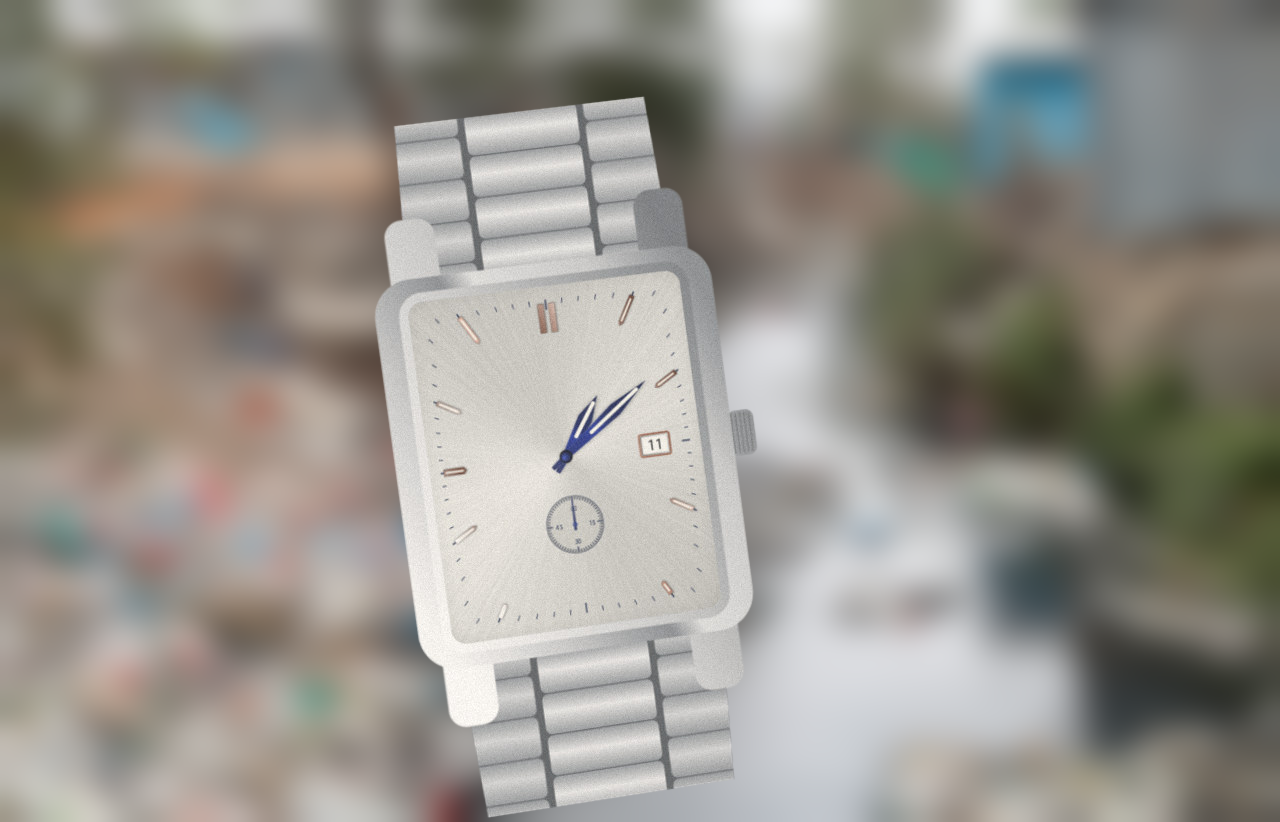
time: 1:09
